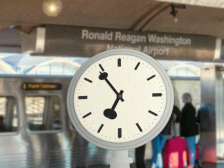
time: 6:54
